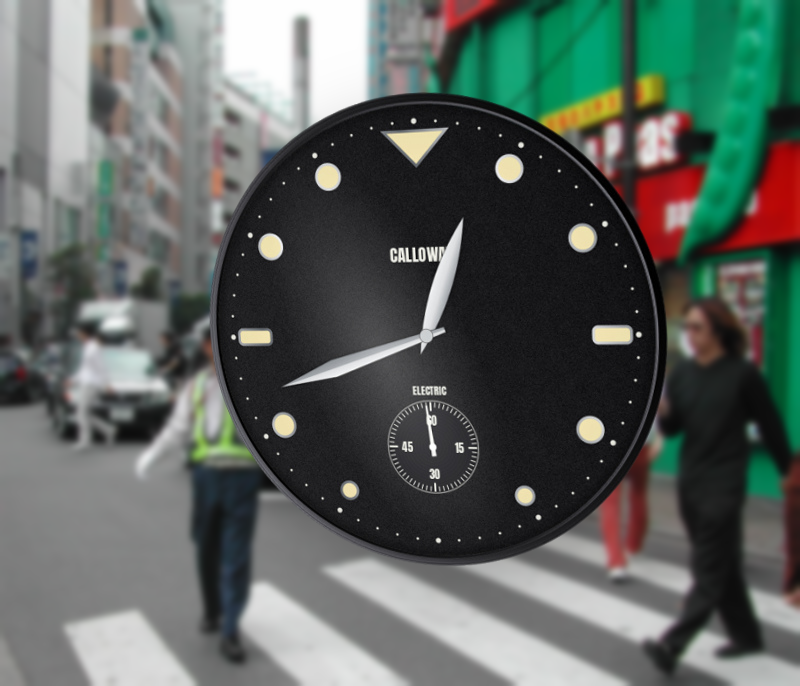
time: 12:41:59
